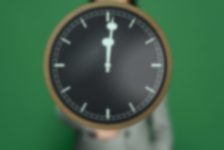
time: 12:01
